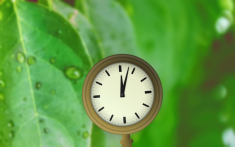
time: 12:03
